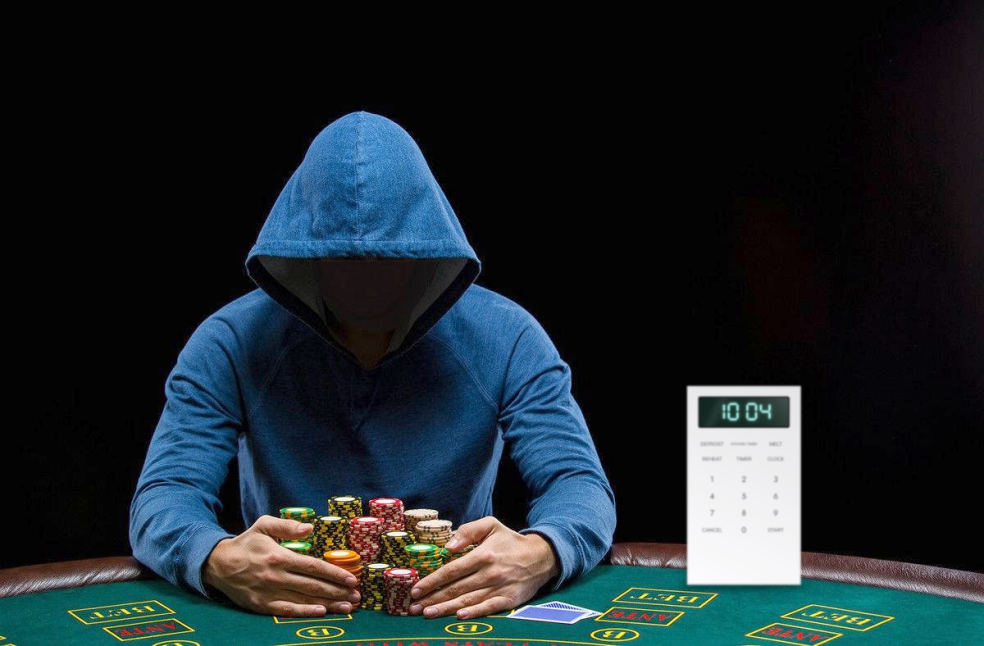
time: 10:04
